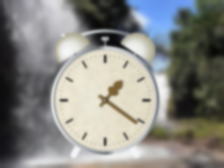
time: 1:21
